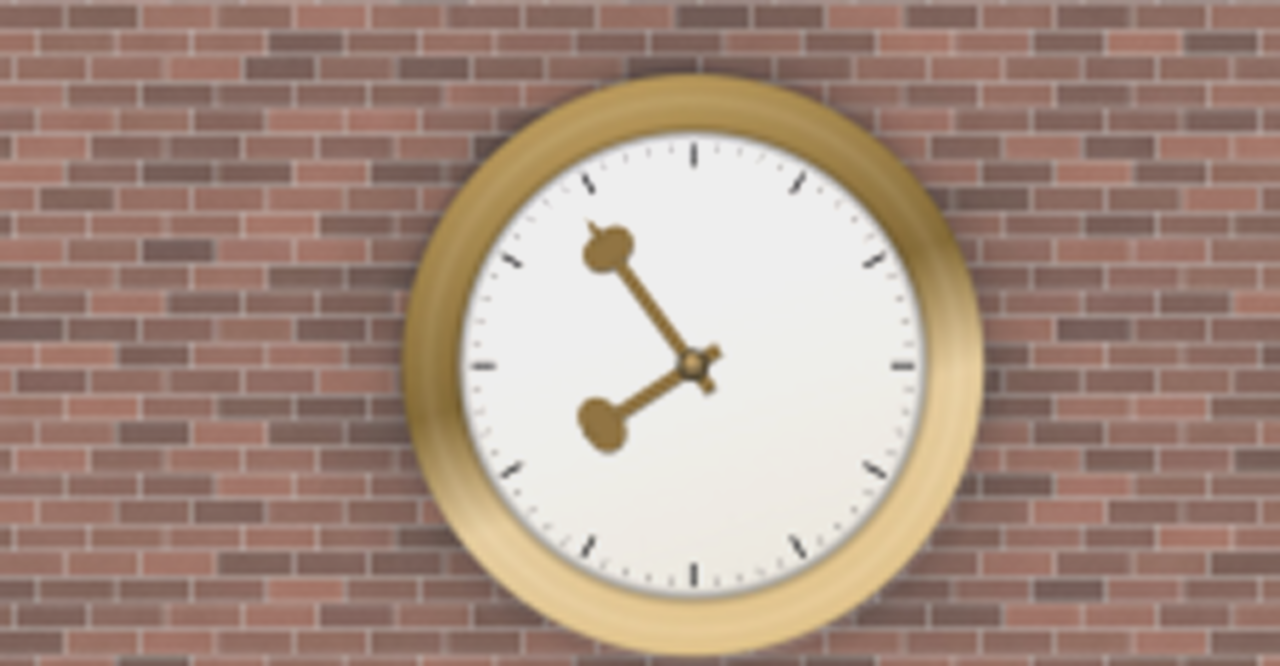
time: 7:54
